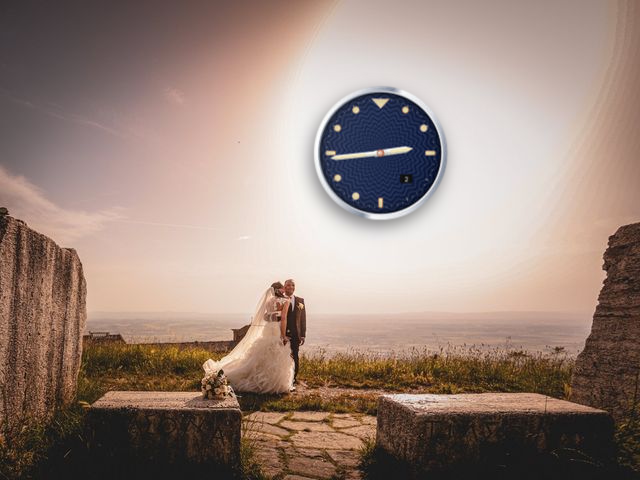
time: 2:44
